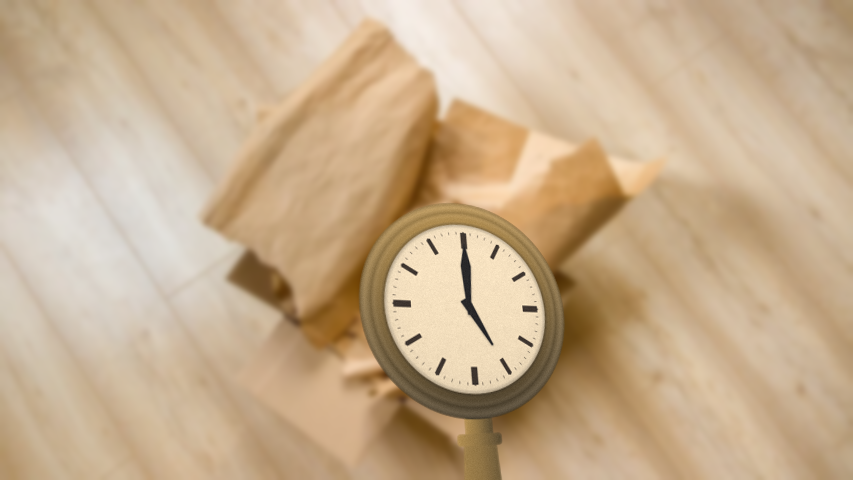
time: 5:00
